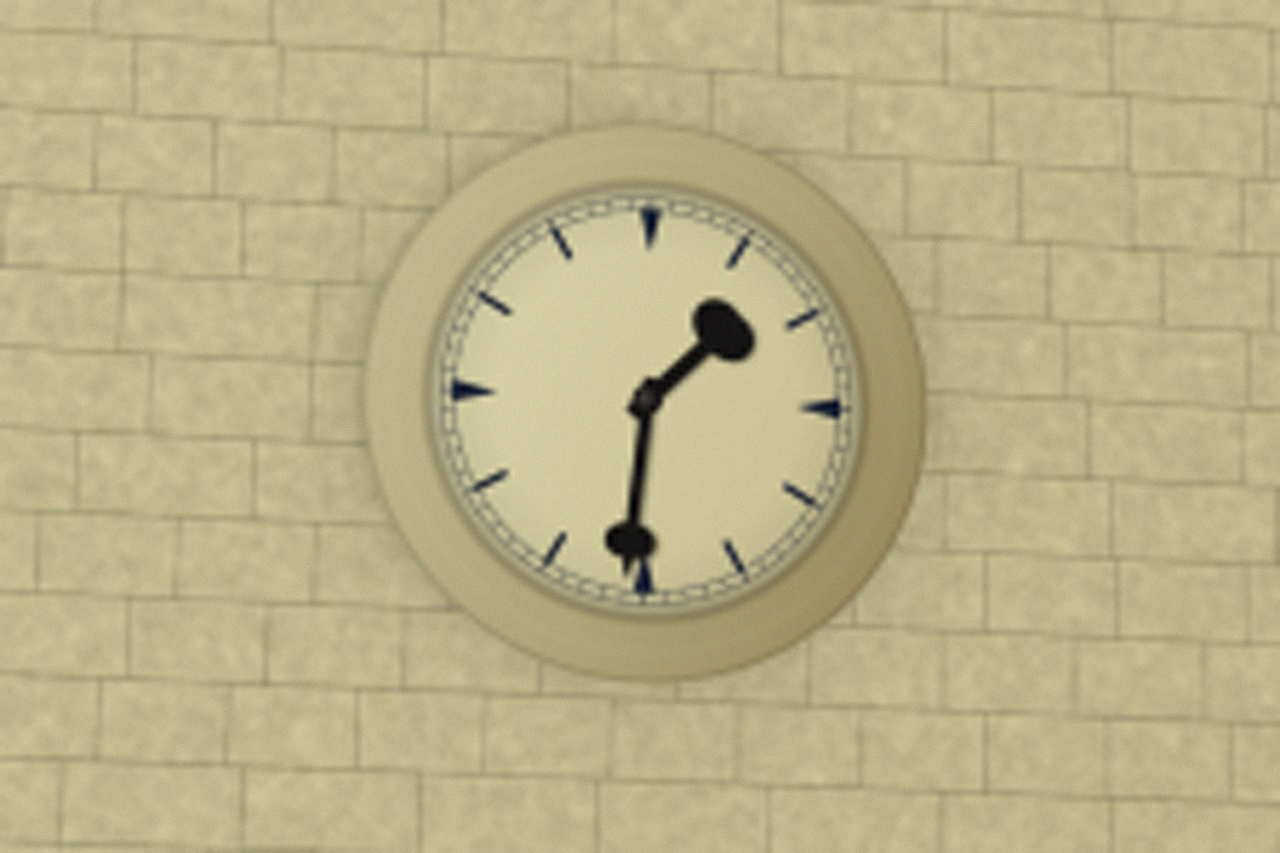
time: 1:31
